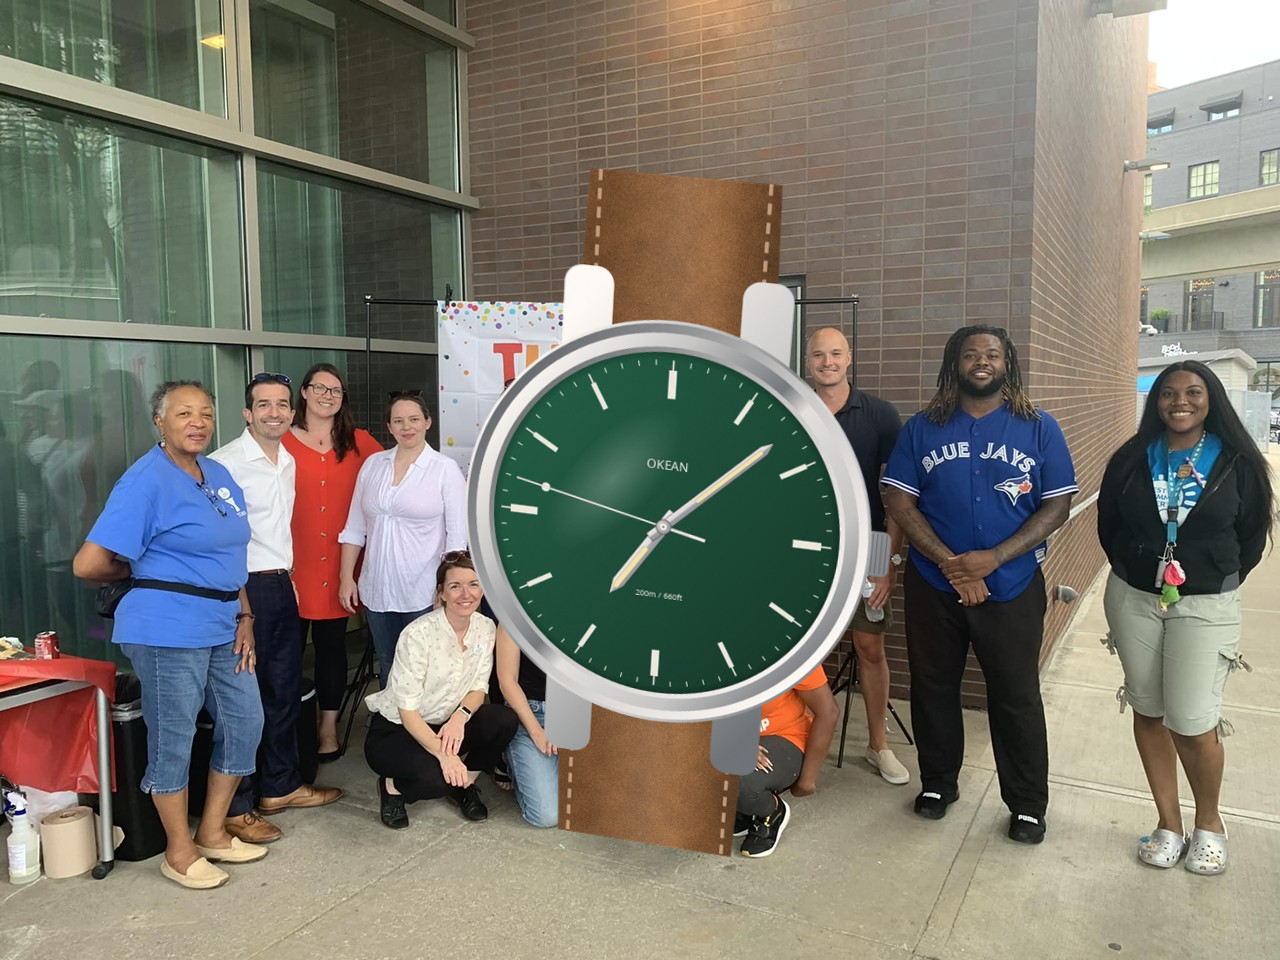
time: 7:07:47
